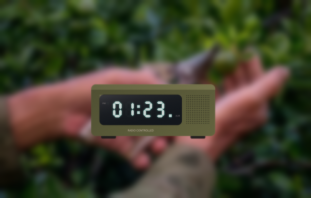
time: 1:23
